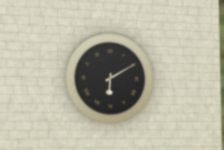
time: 6:10
